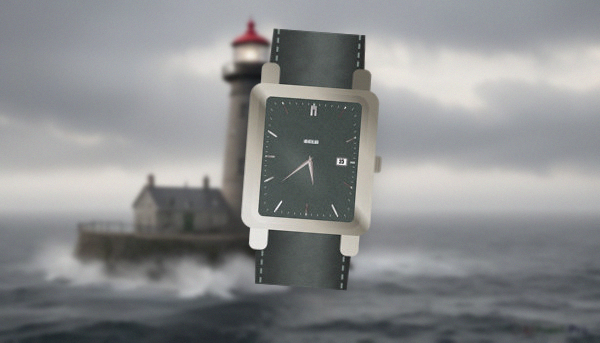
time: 5:38
